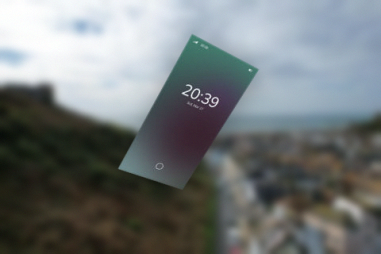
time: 20:39
